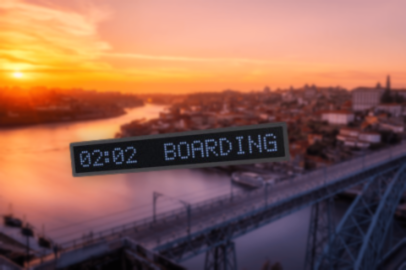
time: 2:02
